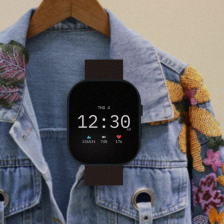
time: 12:30
